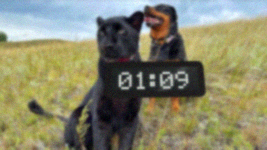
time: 1:09
